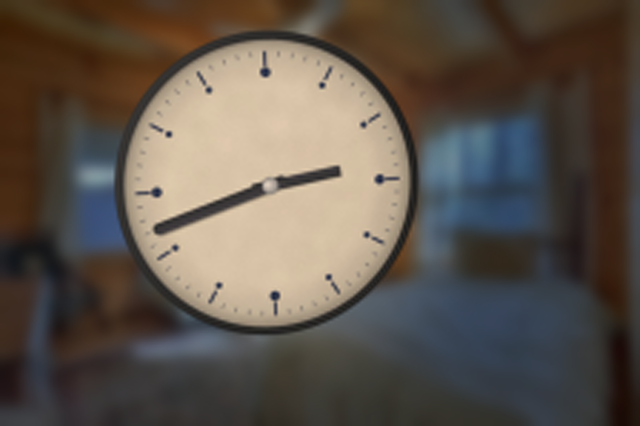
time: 2:42
